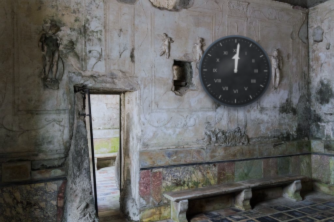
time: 12:01
